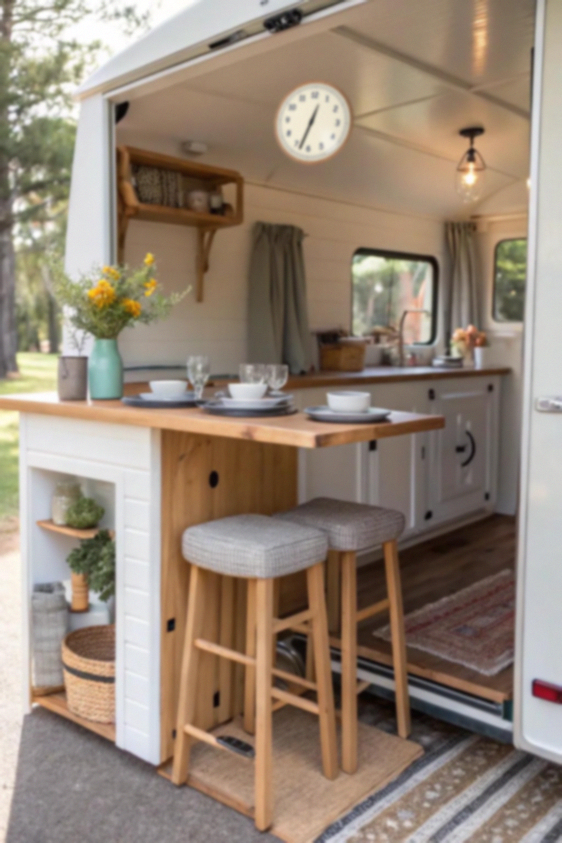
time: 12:33
